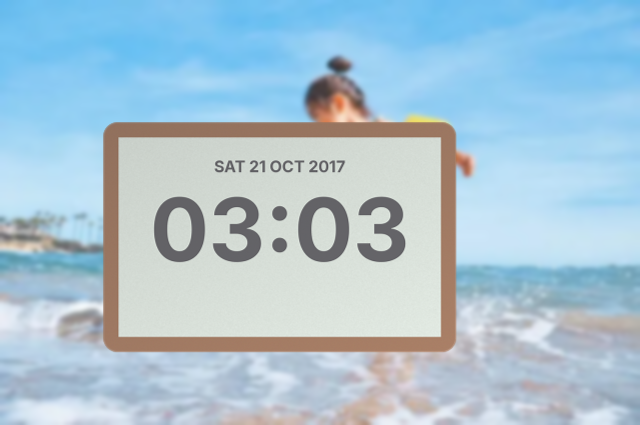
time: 3:03
